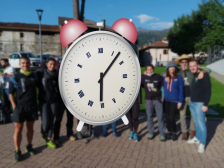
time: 6:07
